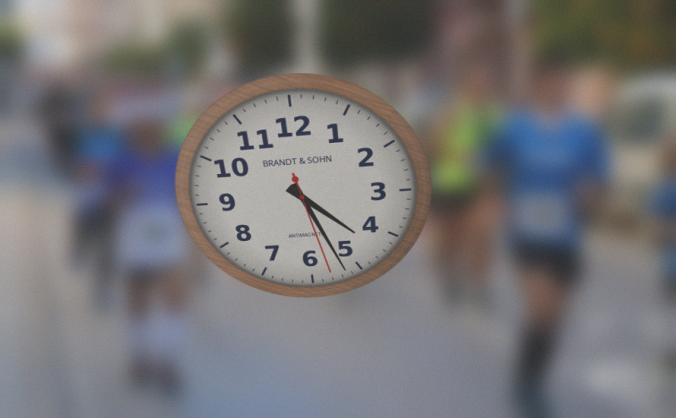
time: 4:26:28
